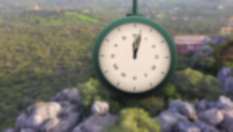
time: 12:02
